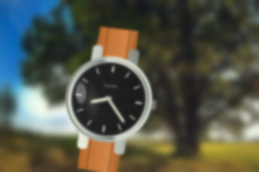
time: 8:23
